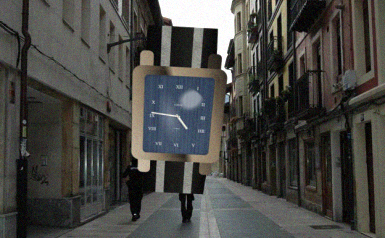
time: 4:46
